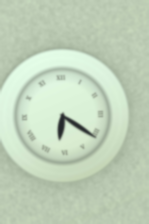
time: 6:21
